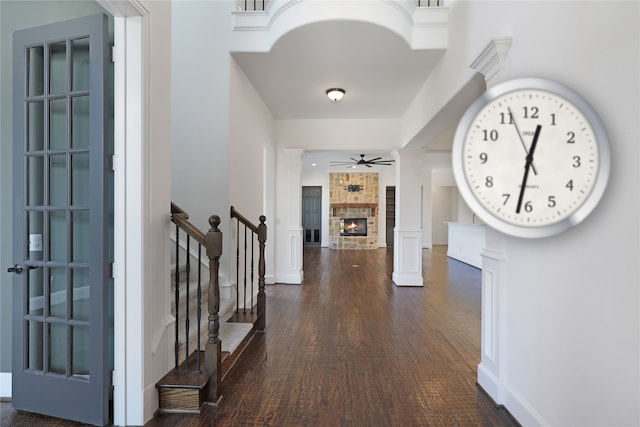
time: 12:31:56
